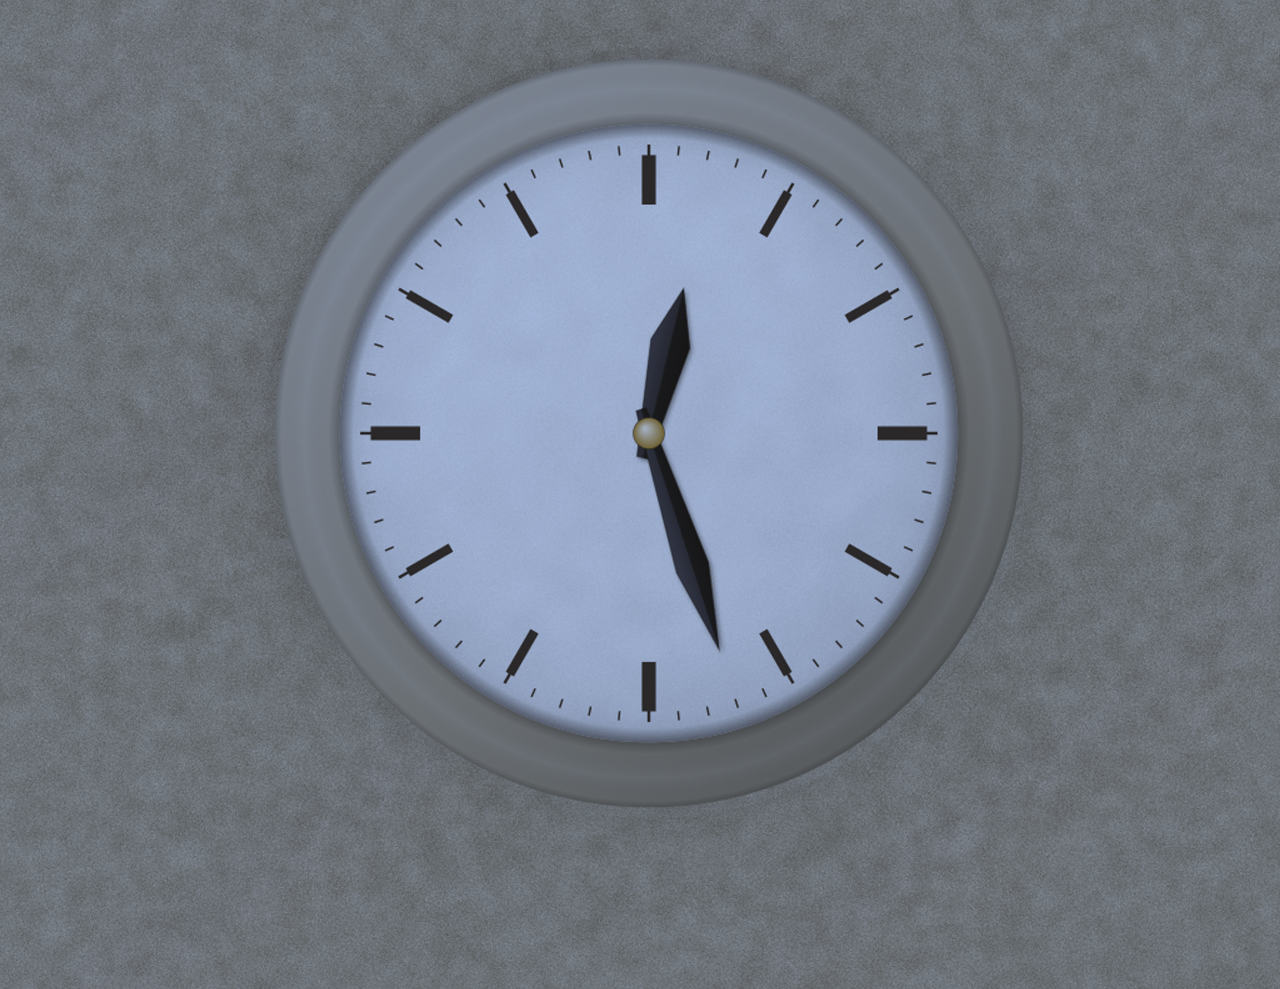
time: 12:27
